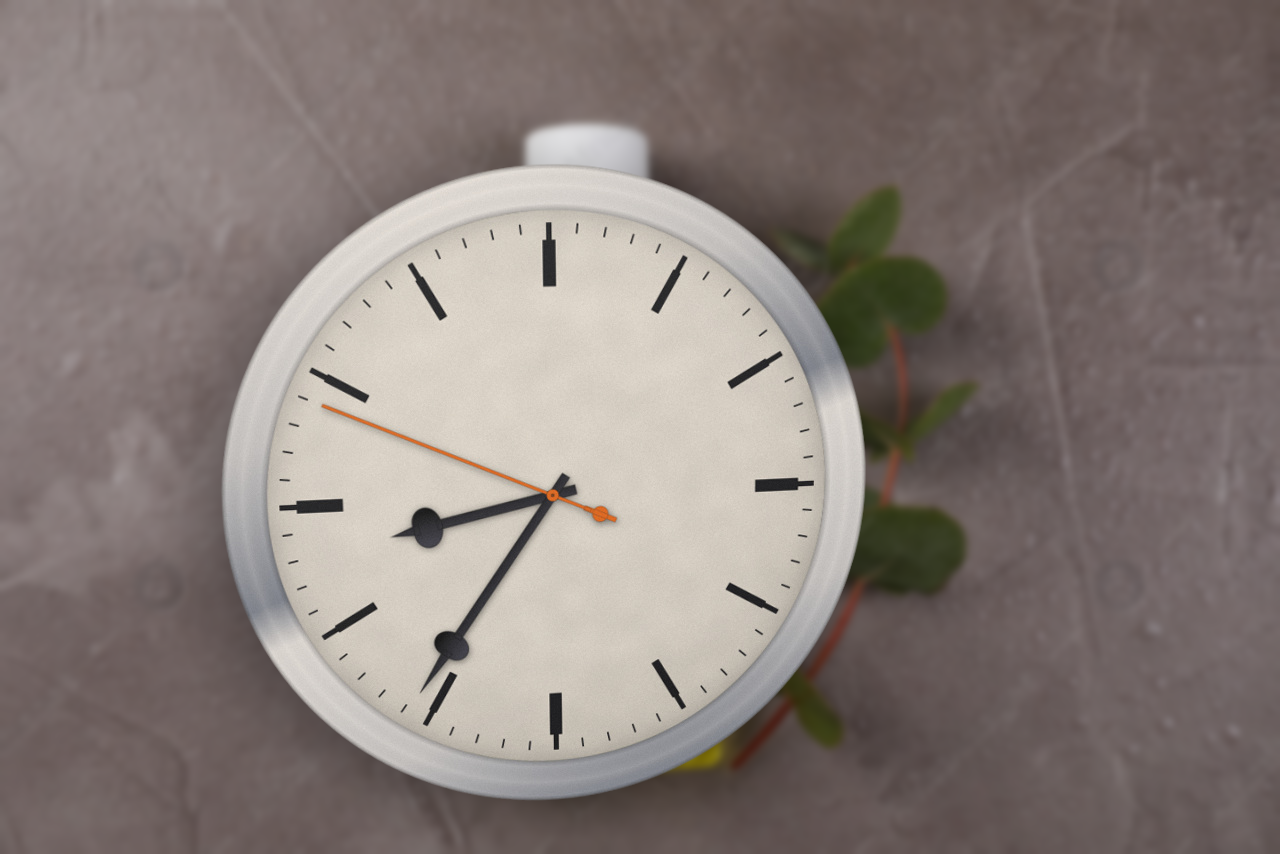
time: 8:35:49
